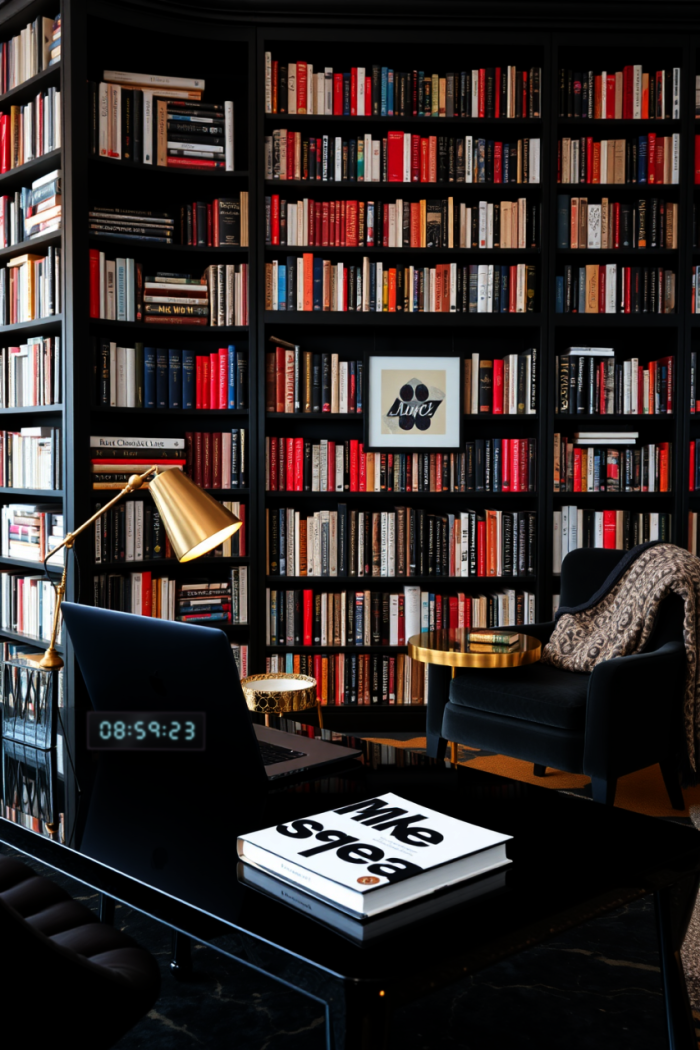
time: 8:59:23
